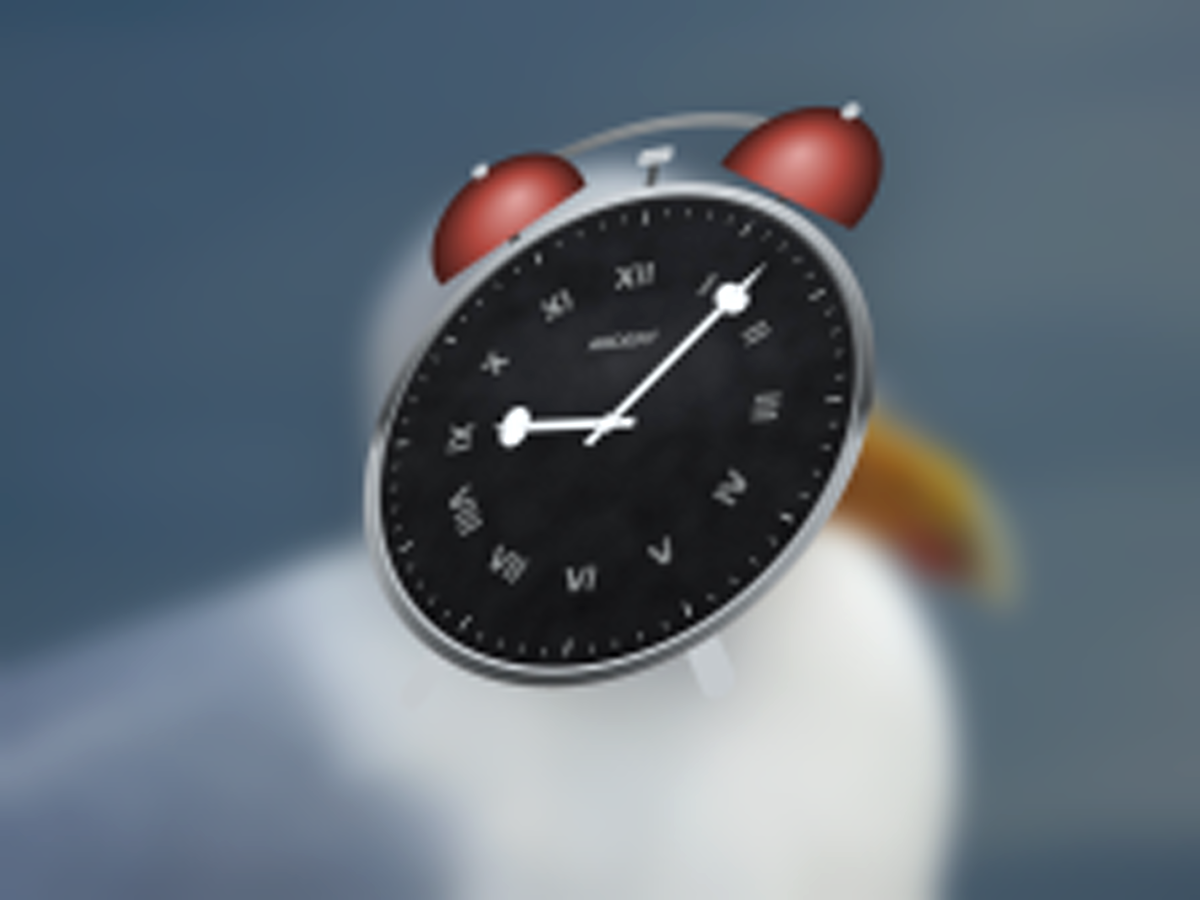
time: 9:07
